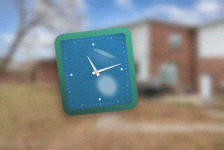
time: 11:13
